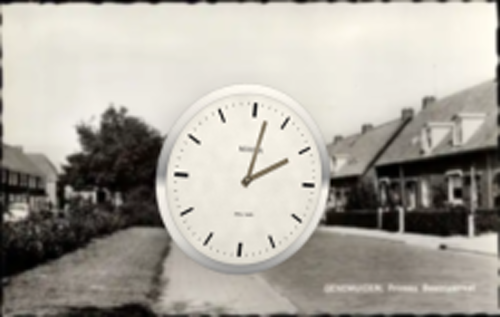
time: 2:02
